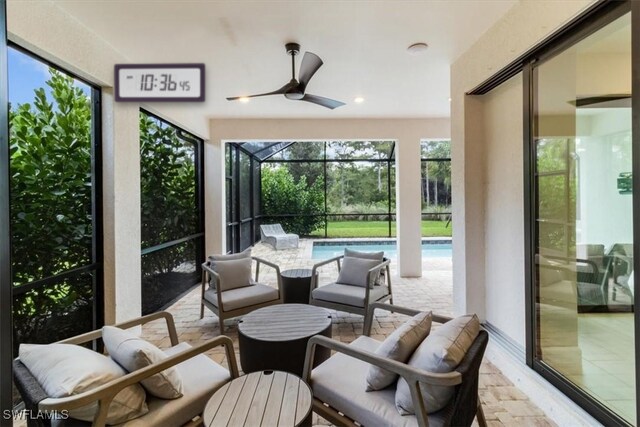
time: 10:36
